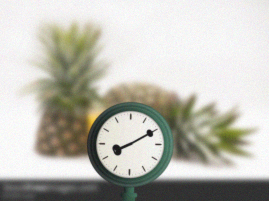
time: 8:10
